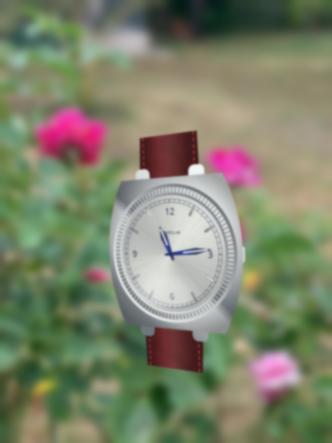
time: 11:14
